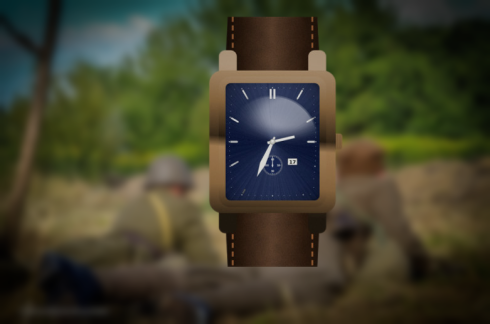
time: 2:34
